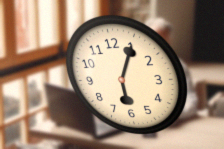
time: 6:05
